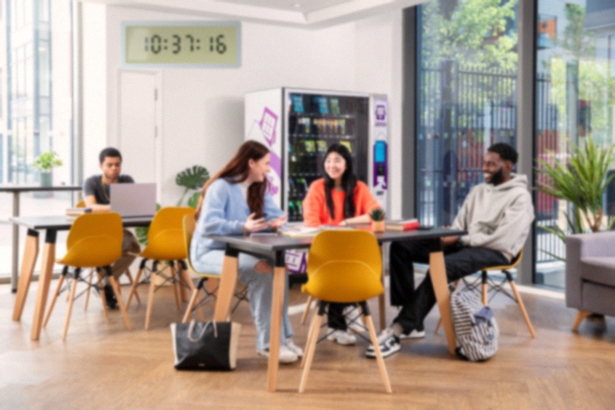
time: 10:37:16
